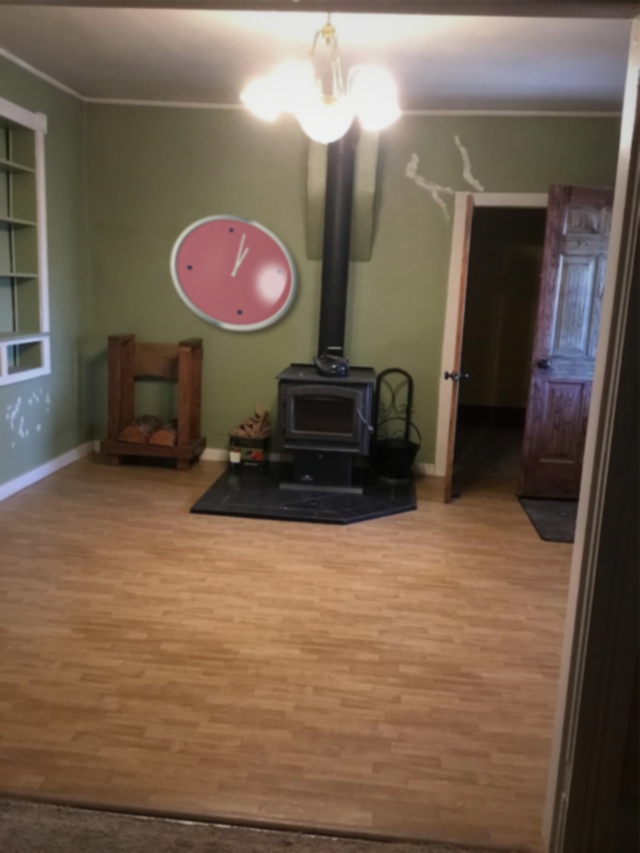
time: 1:03
